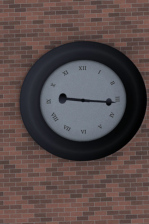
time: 9:16
